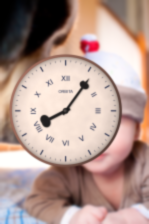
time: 8:06
